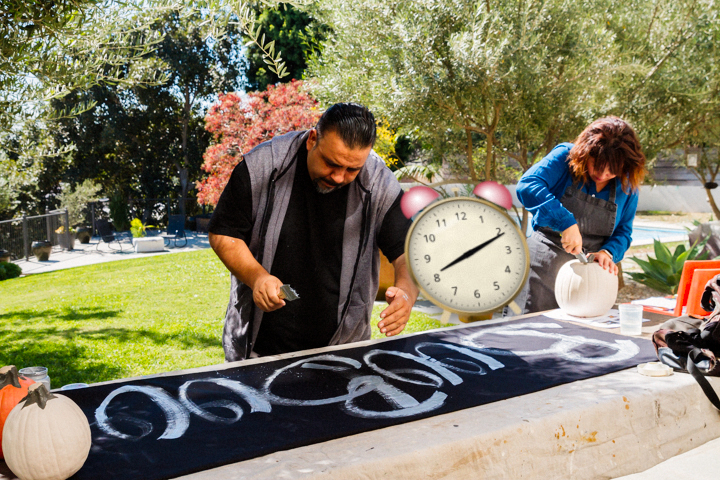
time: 8:11
